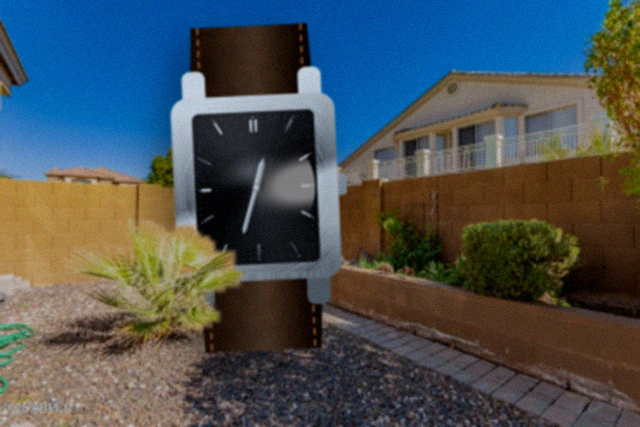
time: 12:33
